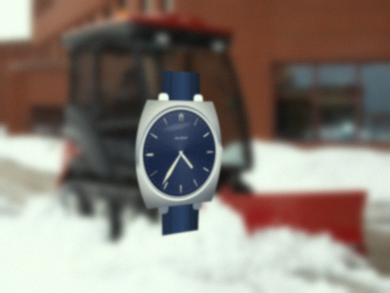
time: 4:36
